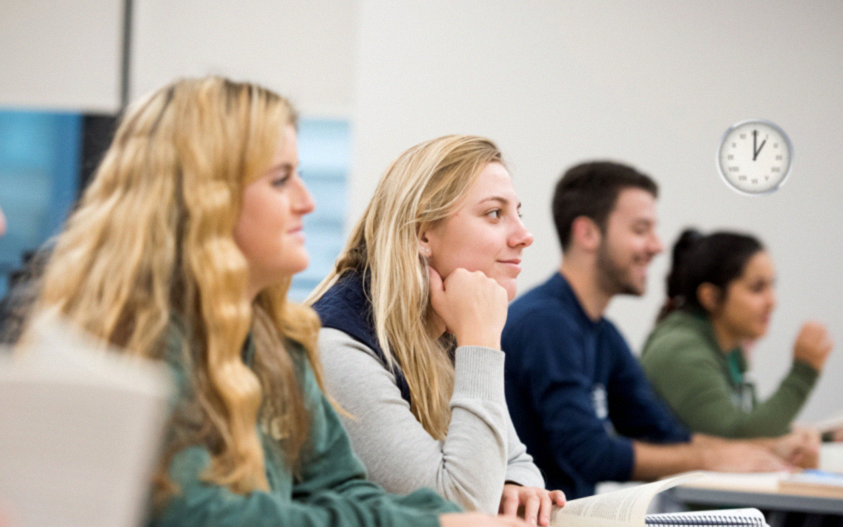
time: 1:00
